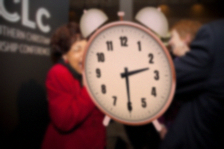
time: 2:30
